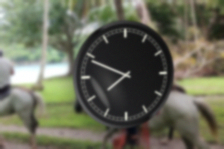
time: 7:49
